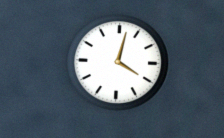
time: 4:02
